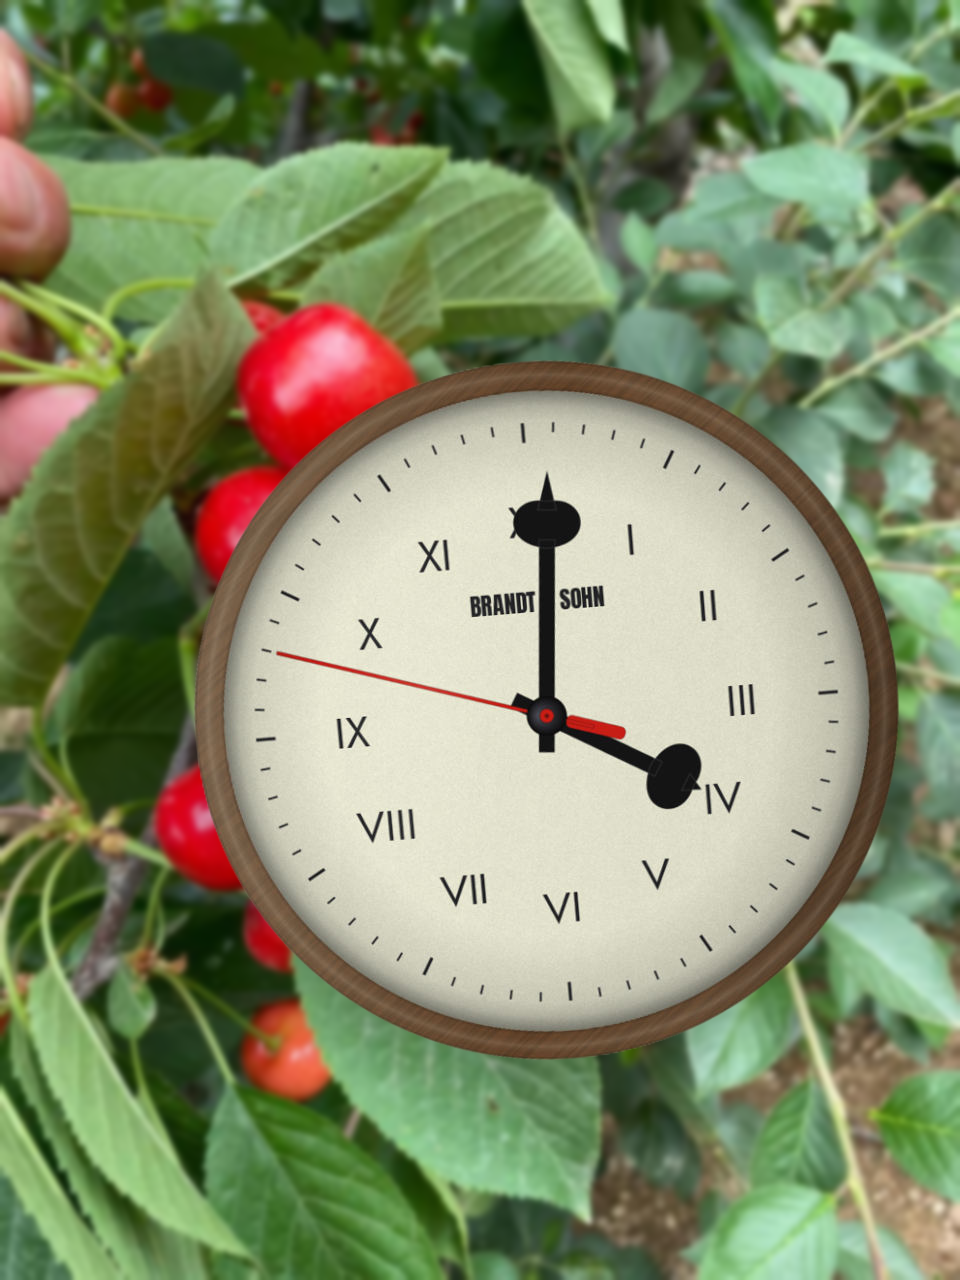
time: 4:00:48
